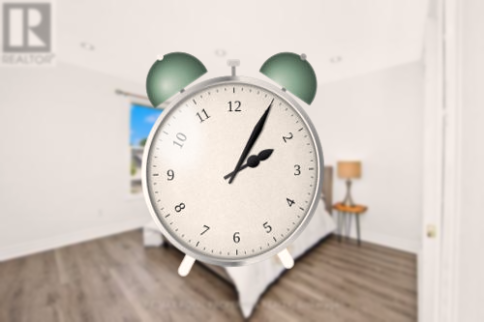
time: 2:05
